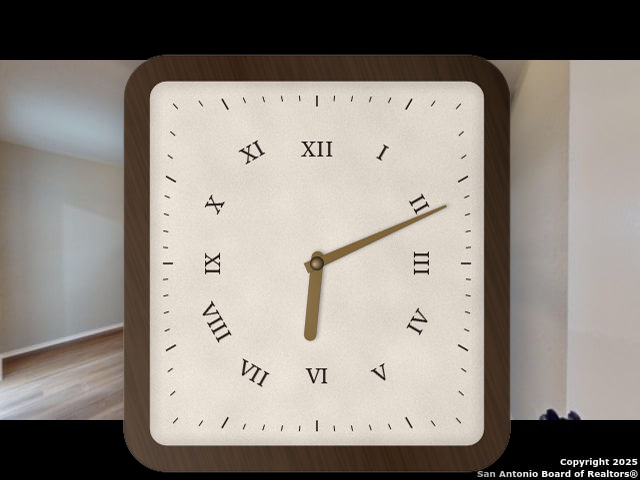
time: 6:11
